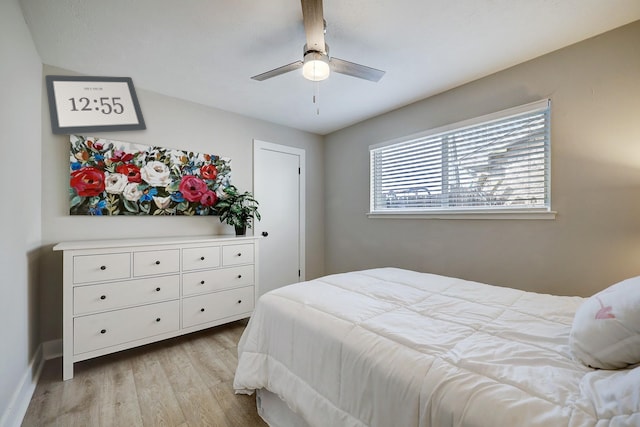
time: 12:55
